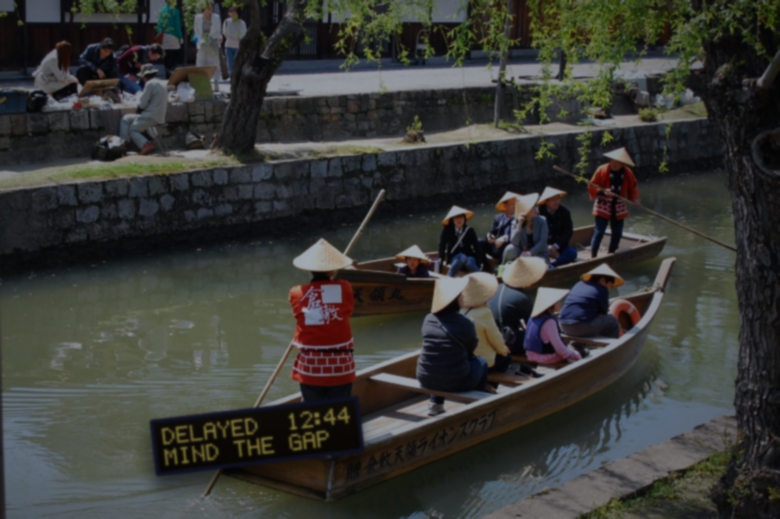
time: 12:44
